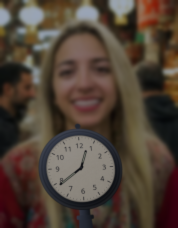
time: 12:39
